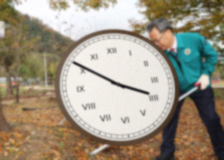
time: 3:51
